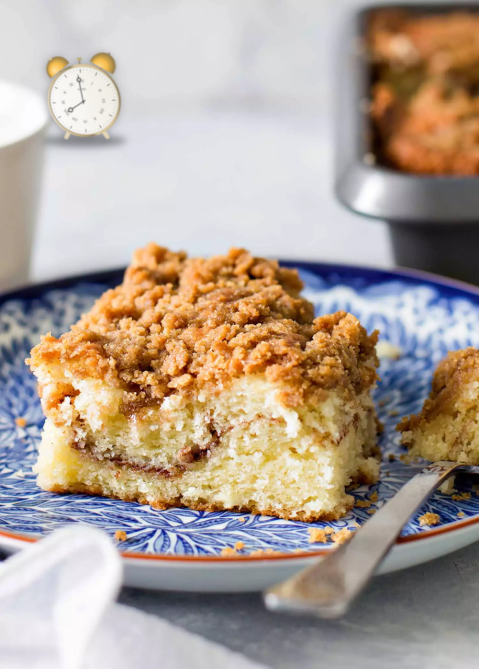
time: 7:59
